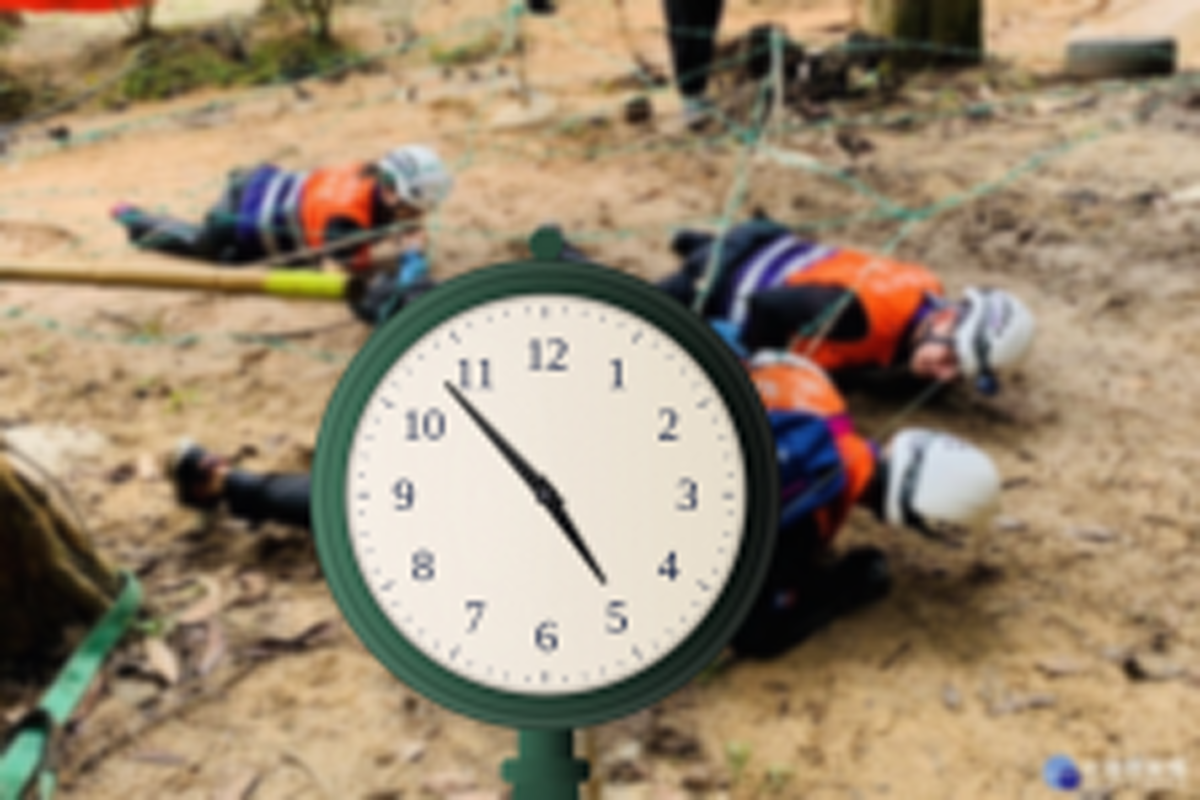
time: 4:53
